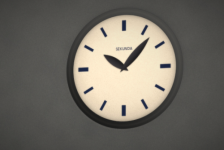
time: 10:07
